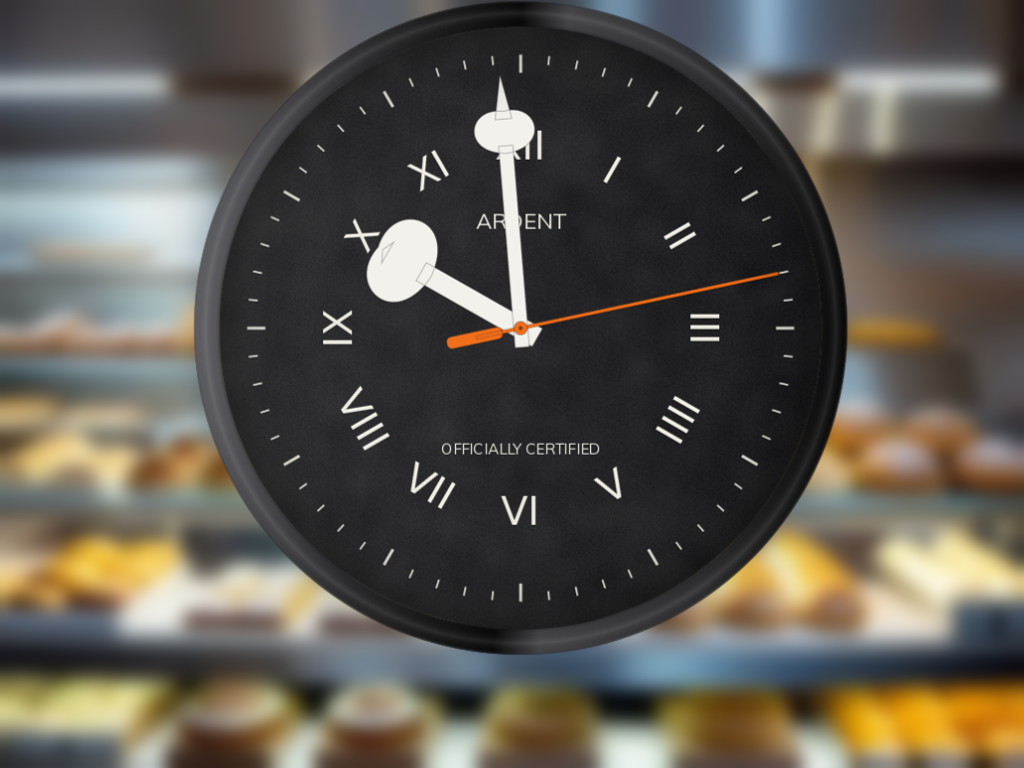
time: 9:59:13
